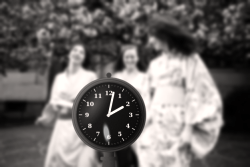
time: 2:02
